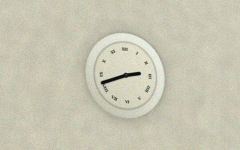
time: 2:42
